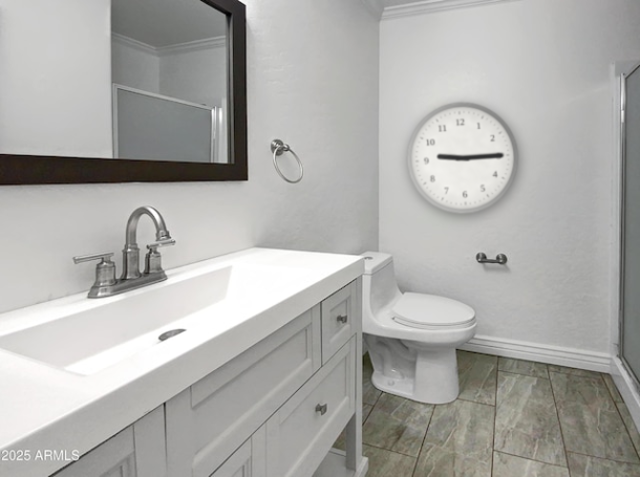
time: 9:15
